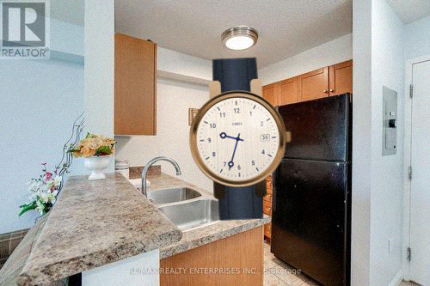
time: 9:33
